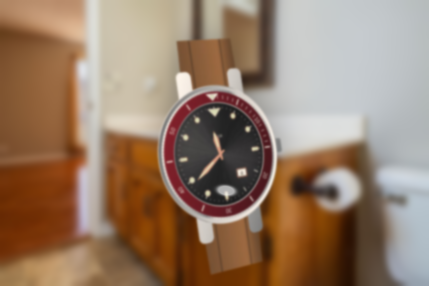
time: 11:39
